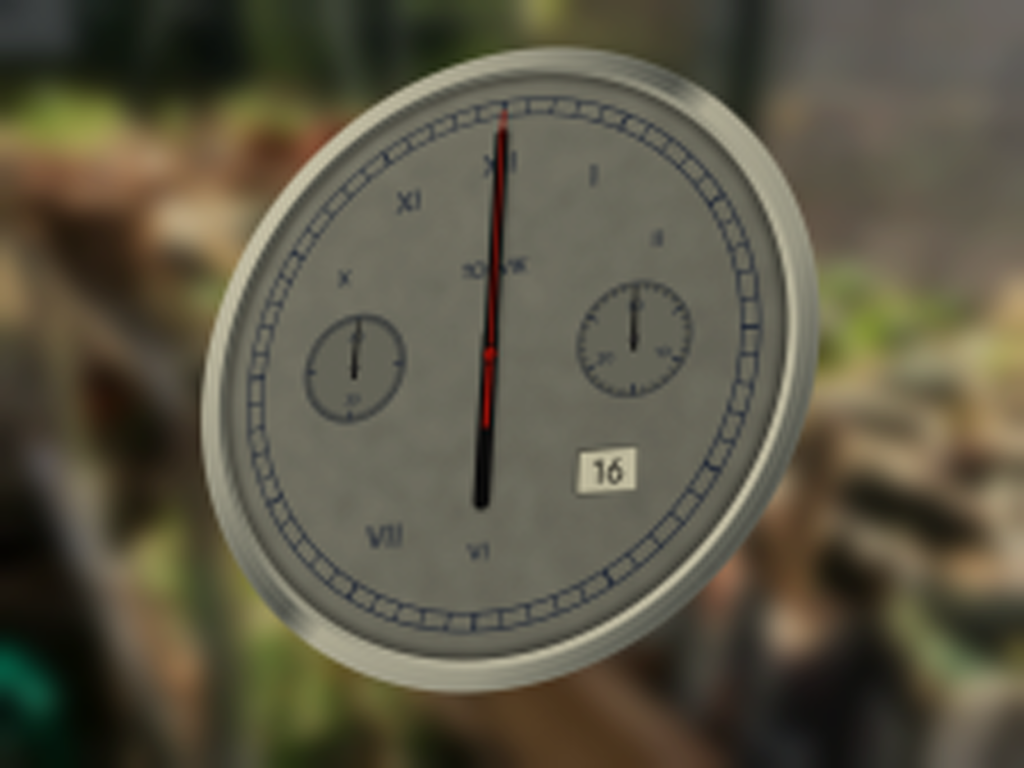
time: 6:00
